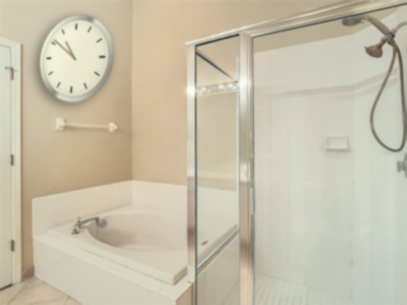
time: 10:51
